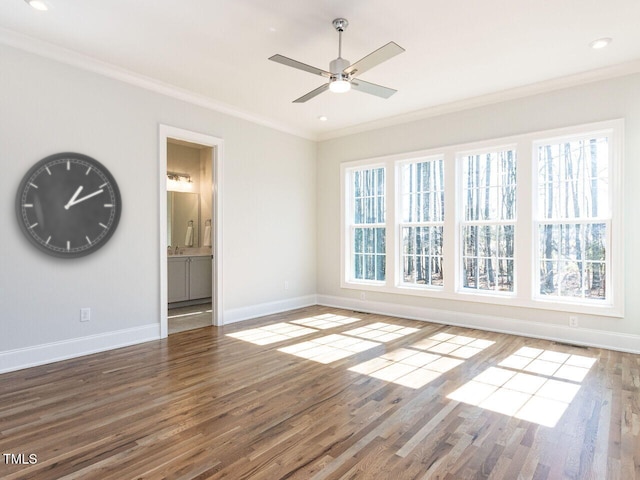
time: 1:11
